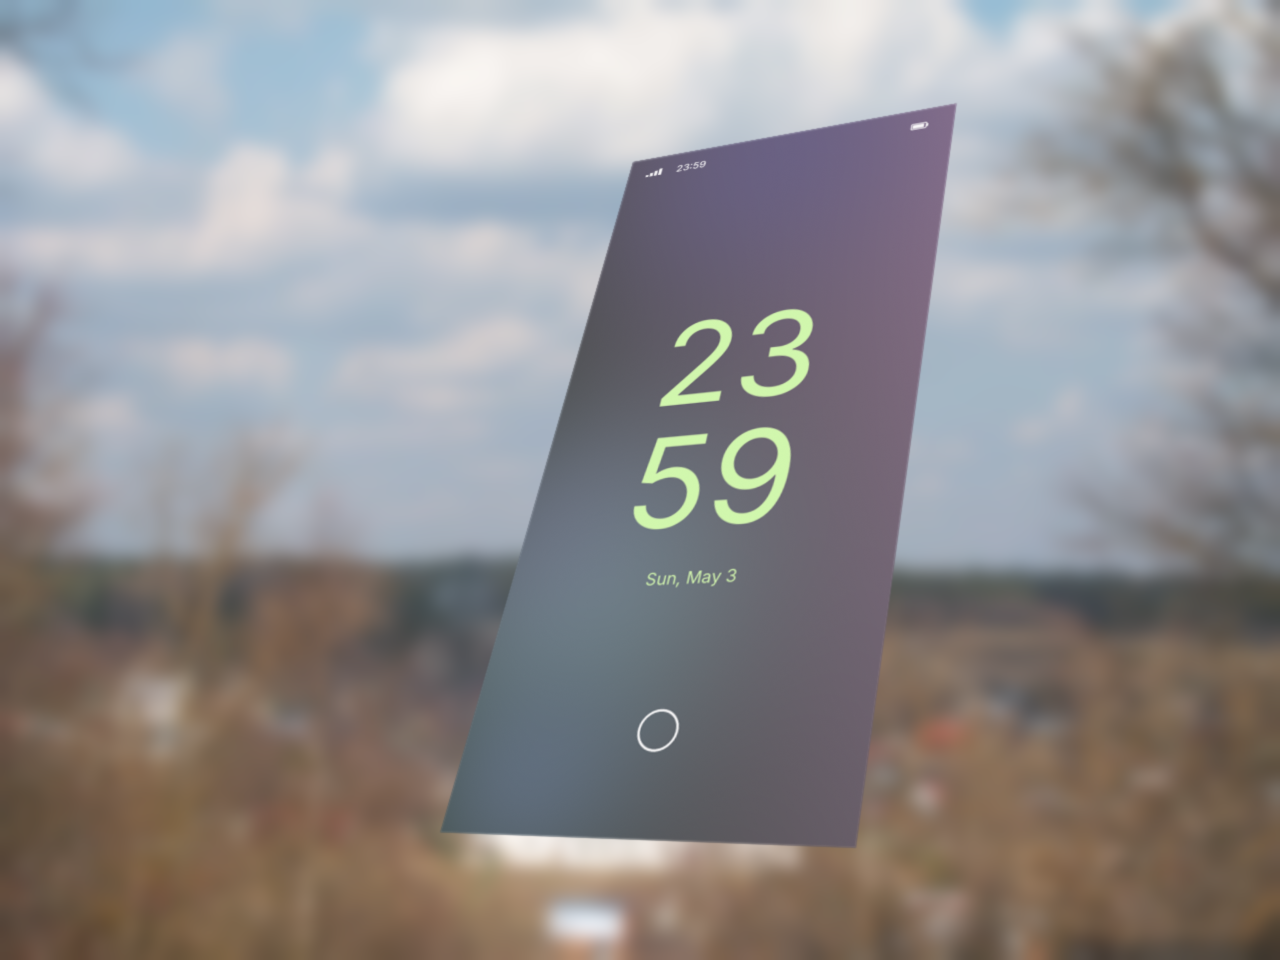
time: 23:59
